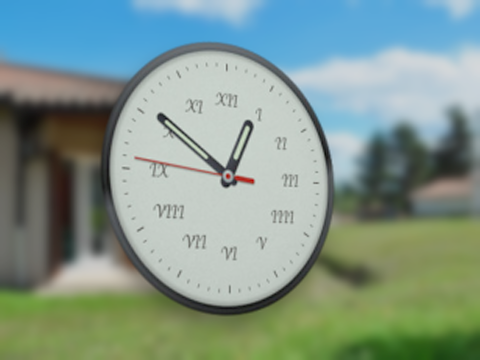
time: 12:50:46
